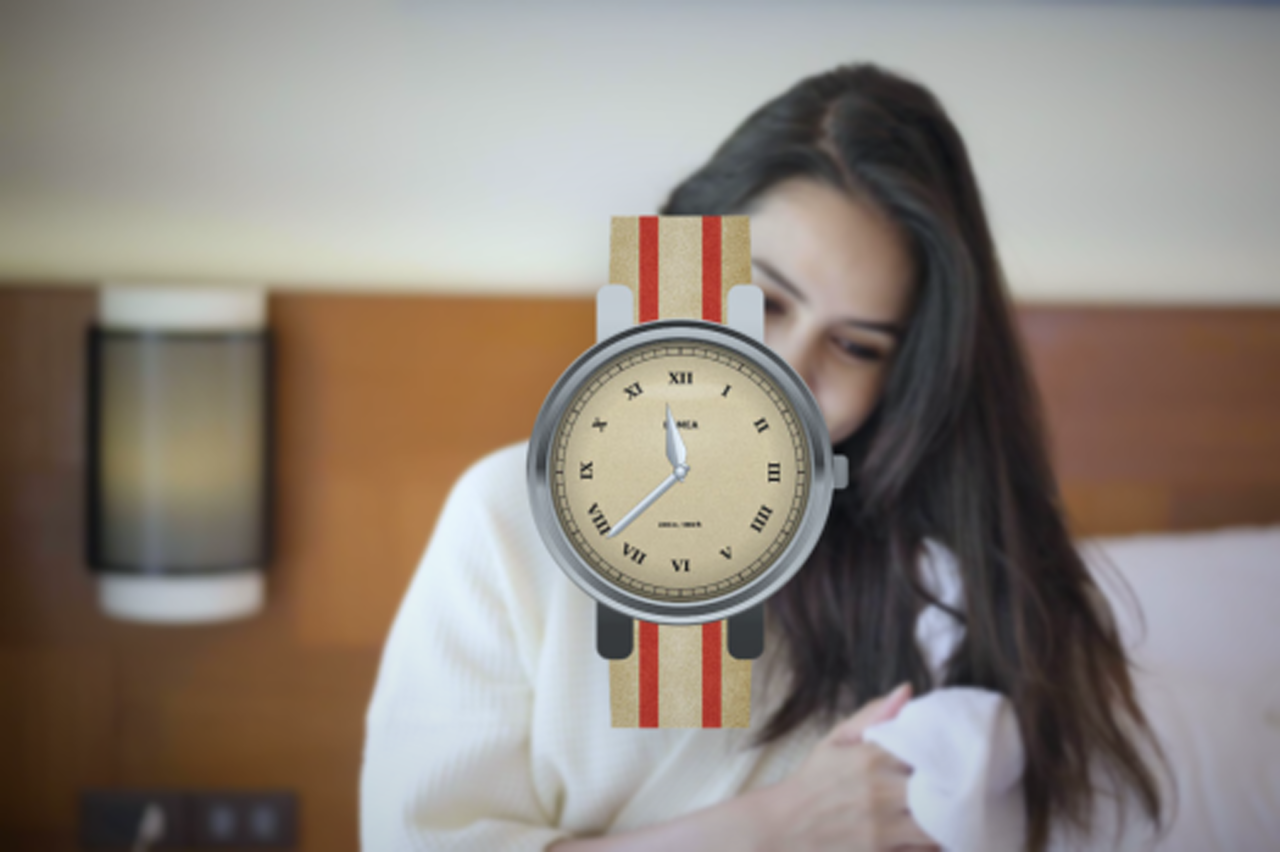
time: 11:38
